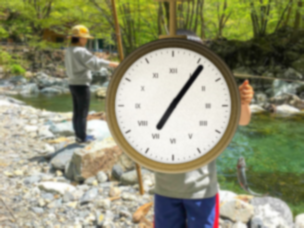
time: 7:06
